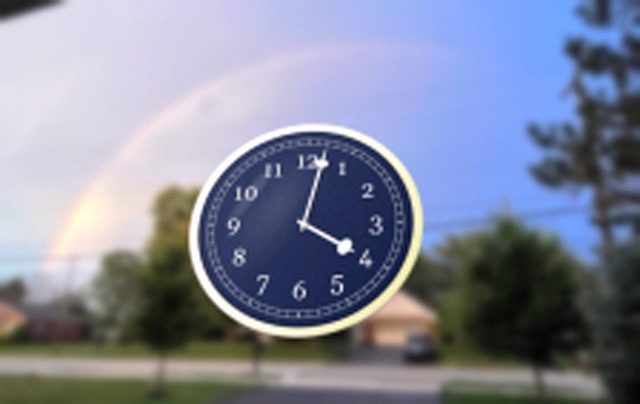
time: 4:02
